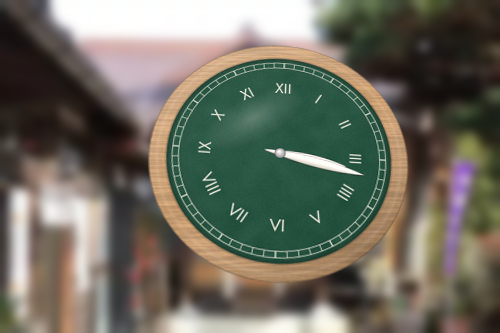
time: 3:17
